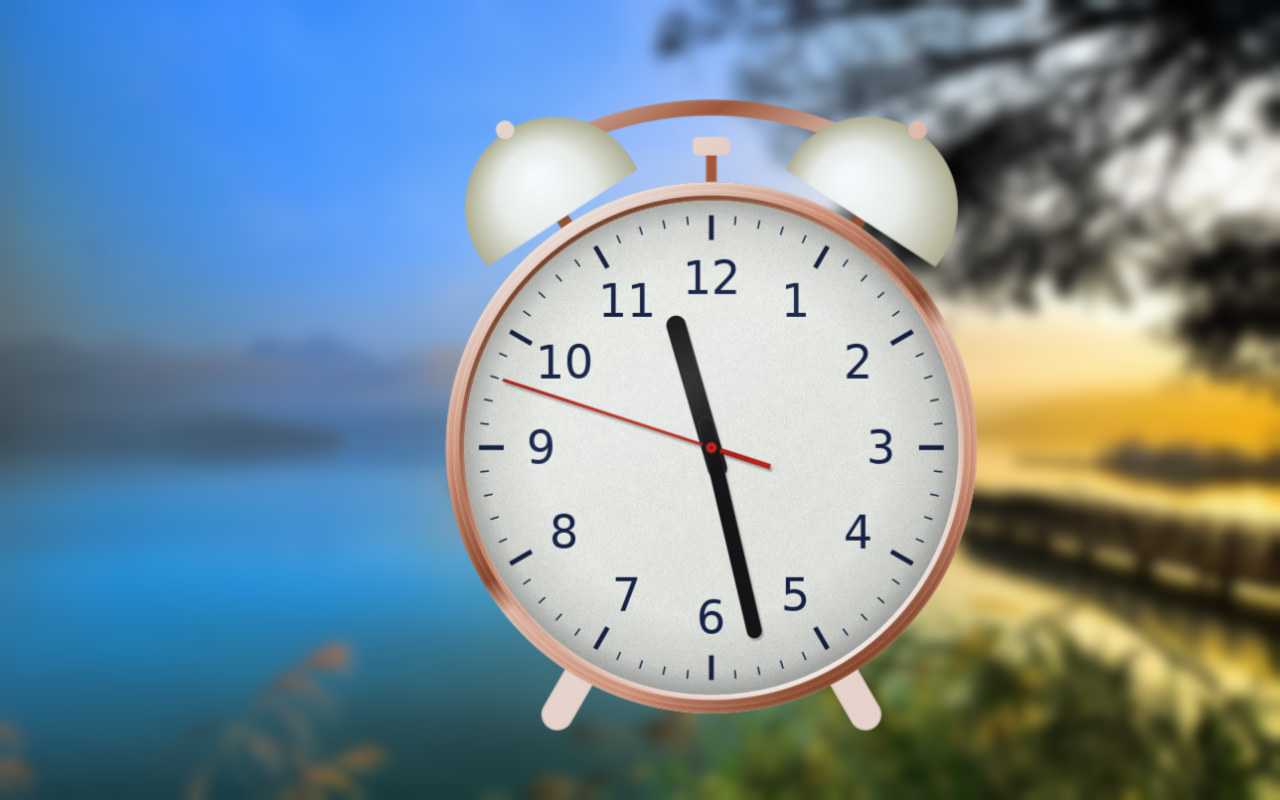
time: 11:27:48
